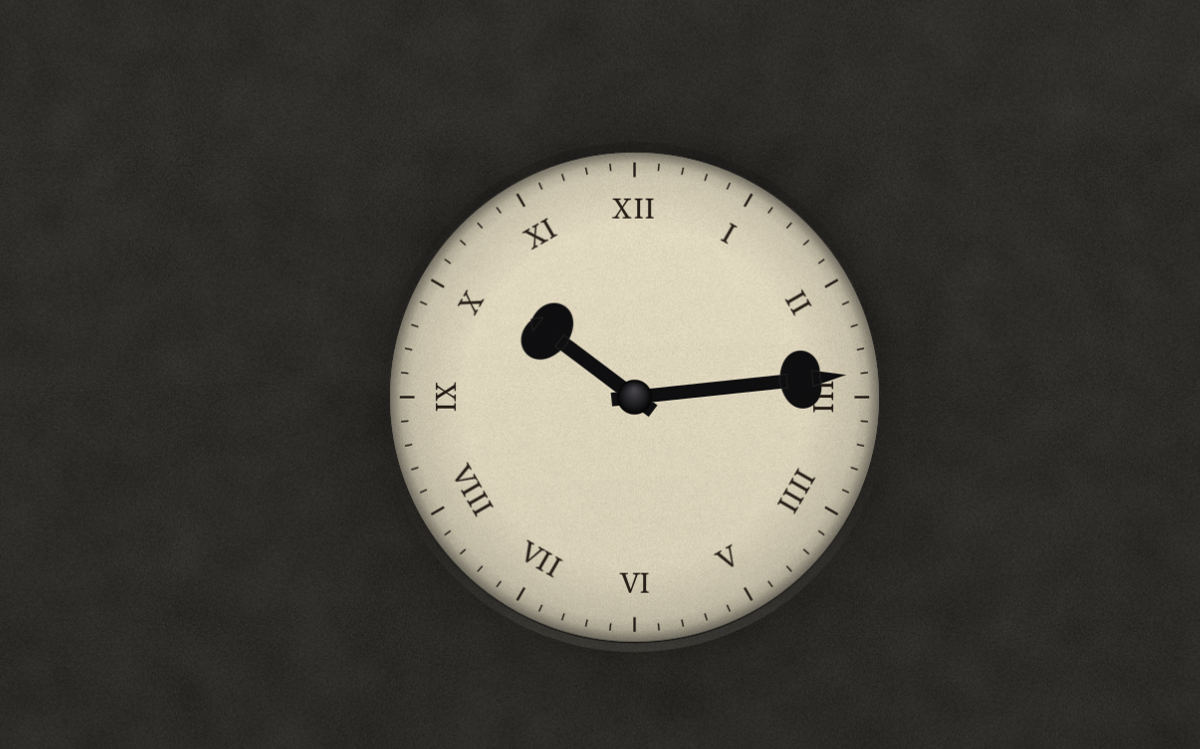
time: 10:14
